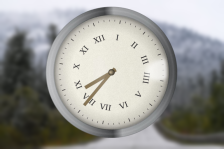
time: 8:40
